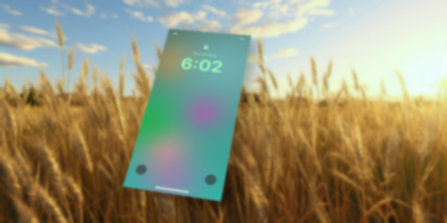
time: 6:02
